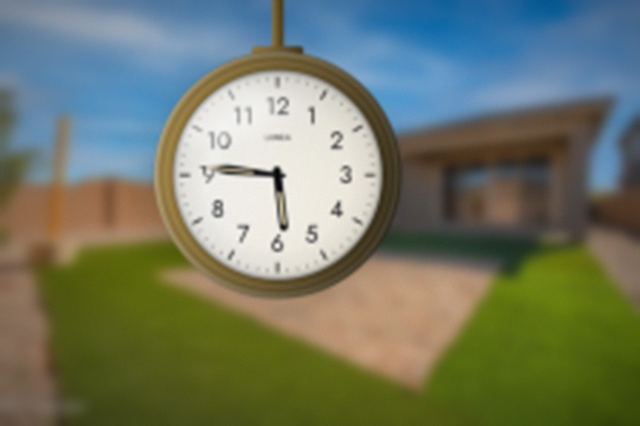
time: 5:46
